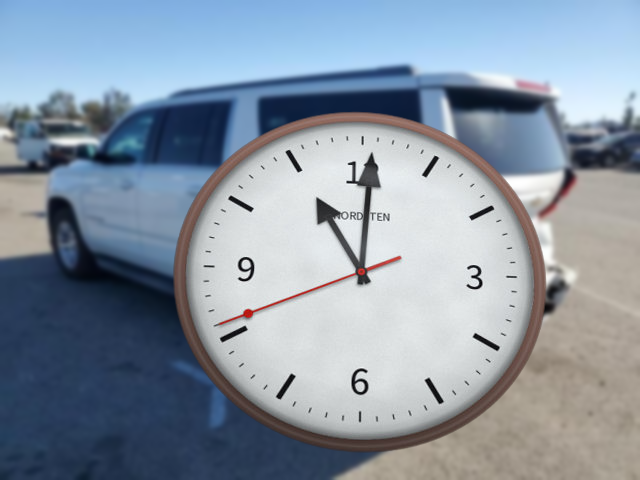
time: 11:00:41
